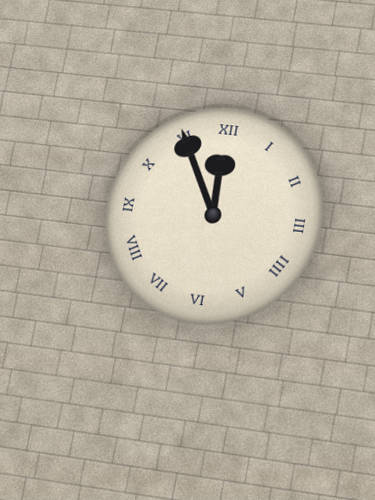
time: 11:55
